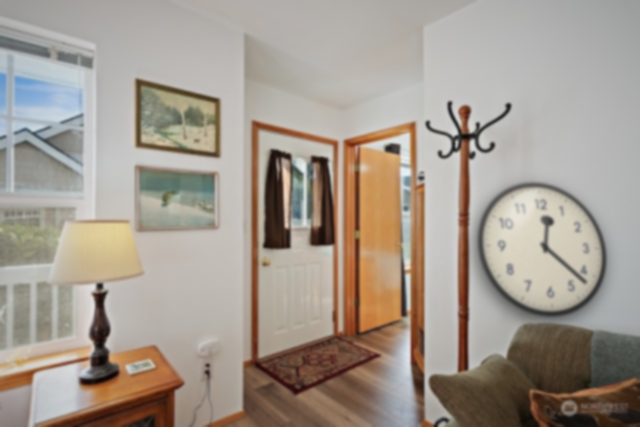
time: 12:22
